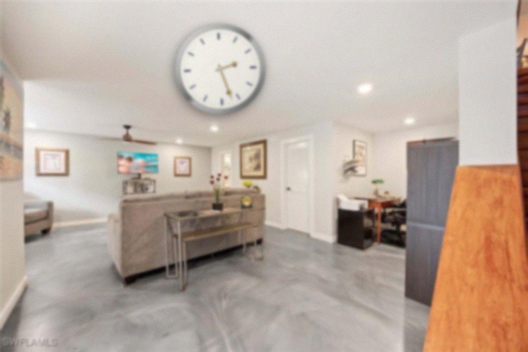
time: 2:27
